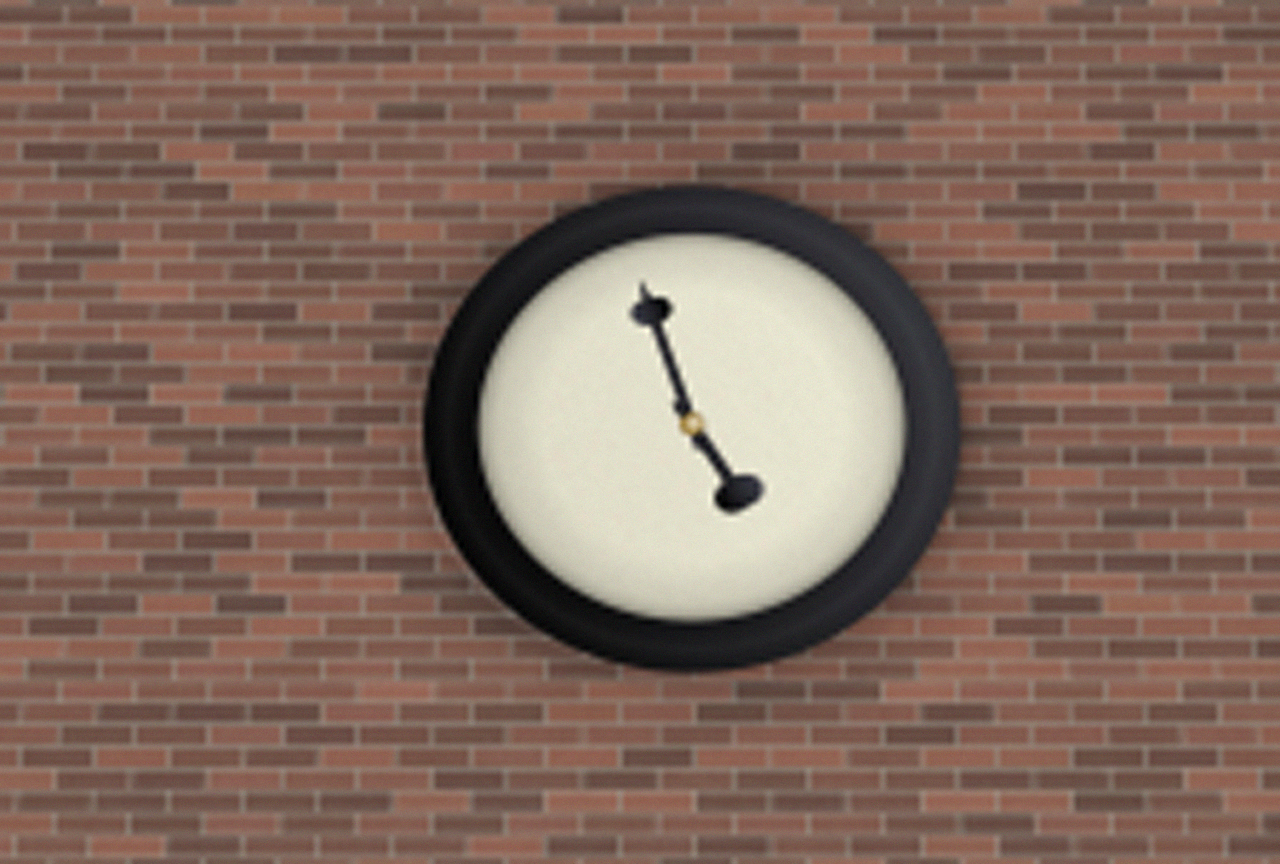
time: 4:57
